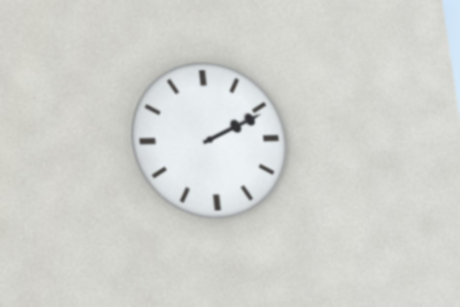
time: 2:11
